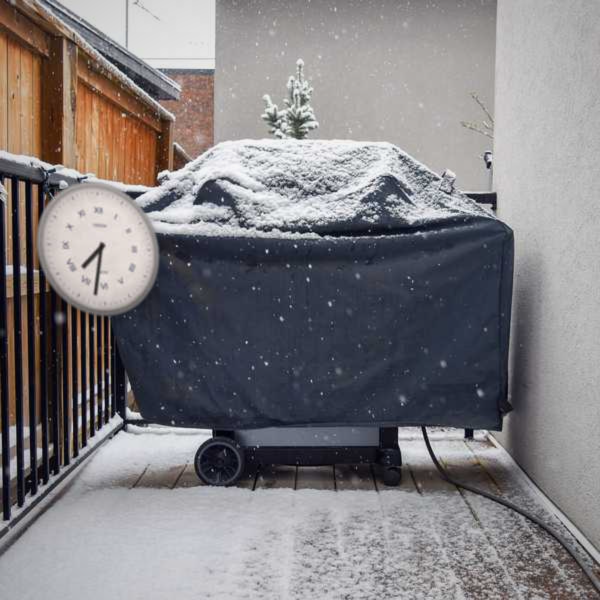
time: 7:32
